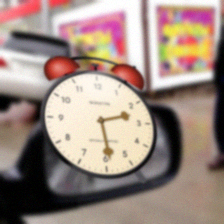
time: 2:29
